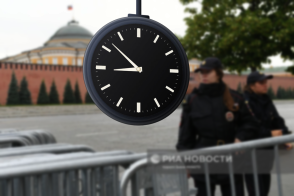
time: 8:52
